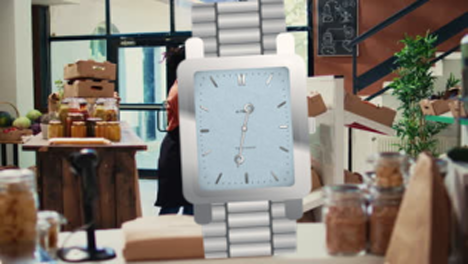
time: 12:32
